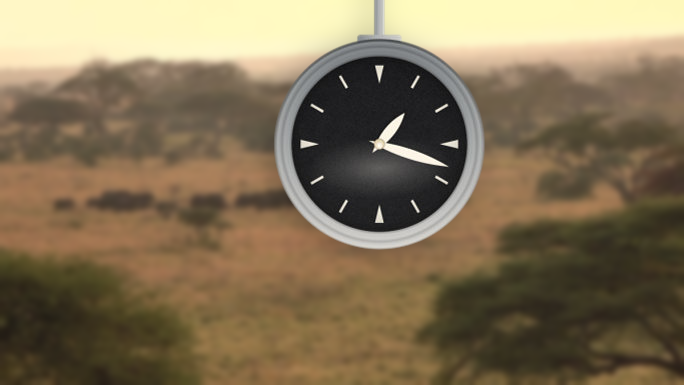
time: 1:18
